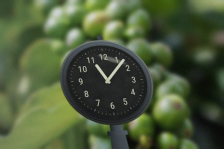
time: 11:07
